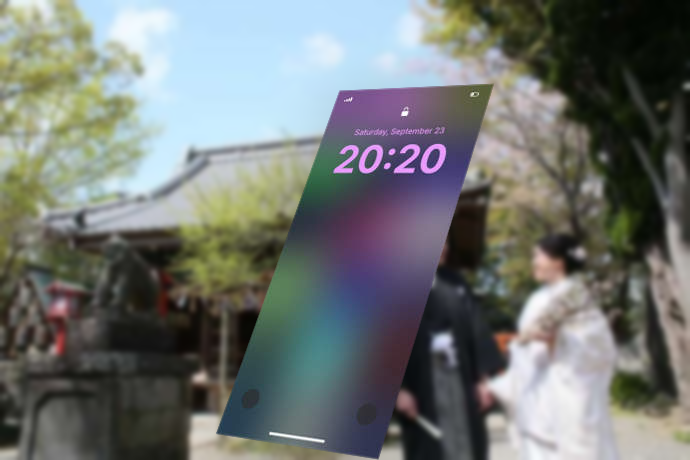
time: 20:20
